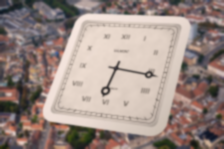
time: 6:16
